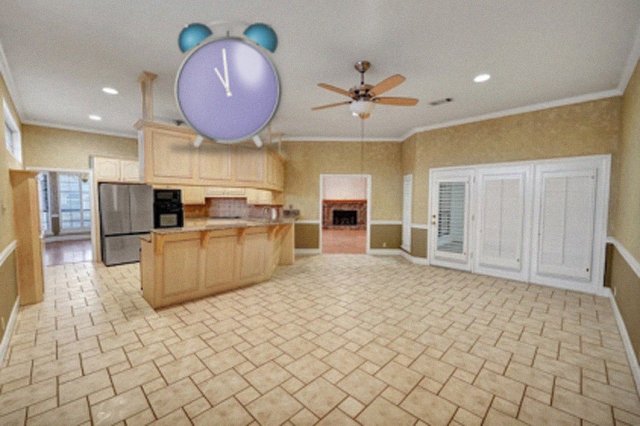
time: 10:59
